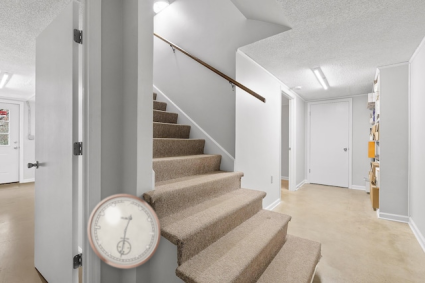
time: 12:31
